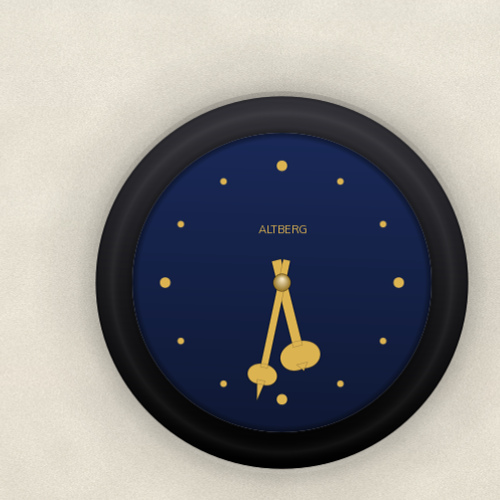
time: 5:32
